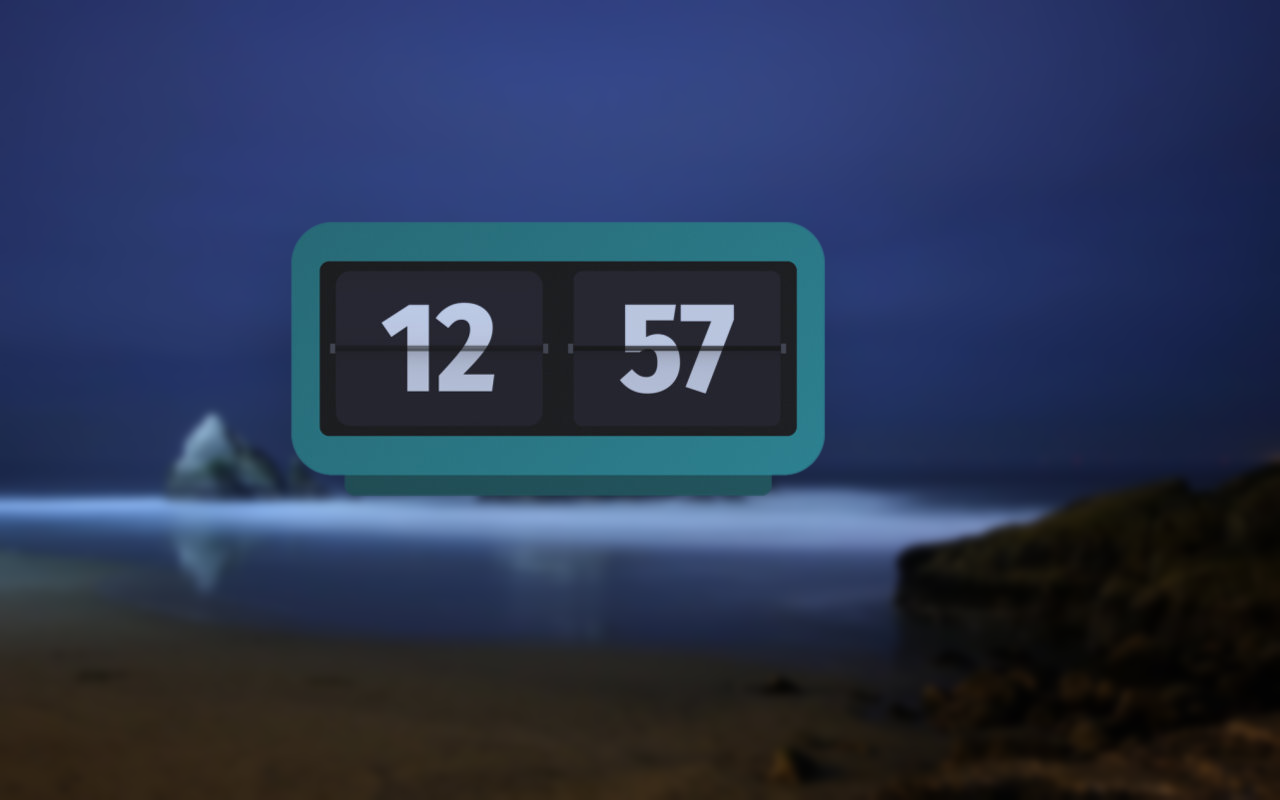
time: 12:57
